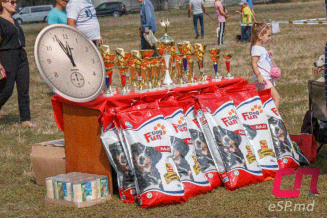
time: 11:56
